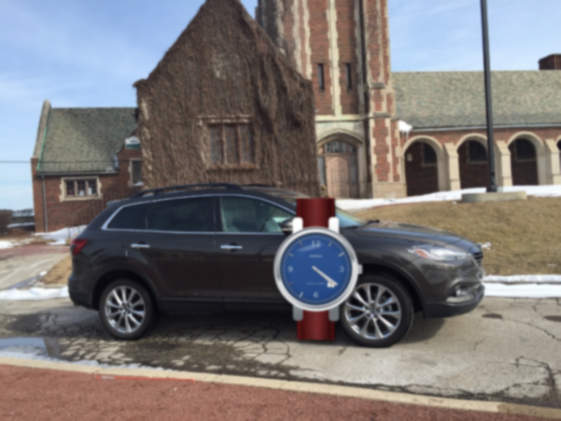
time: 4:21
